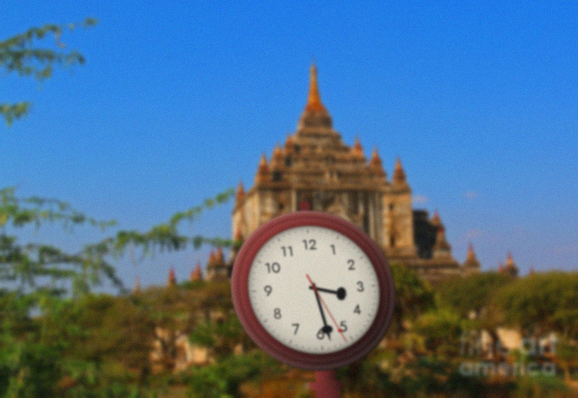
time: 3:28:26
